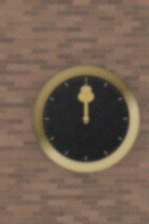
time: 12:00
